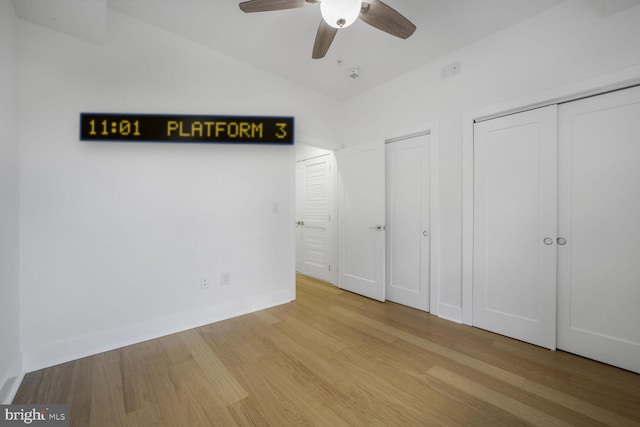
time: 11:01
